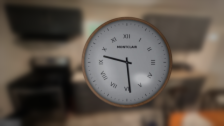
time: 9:29
